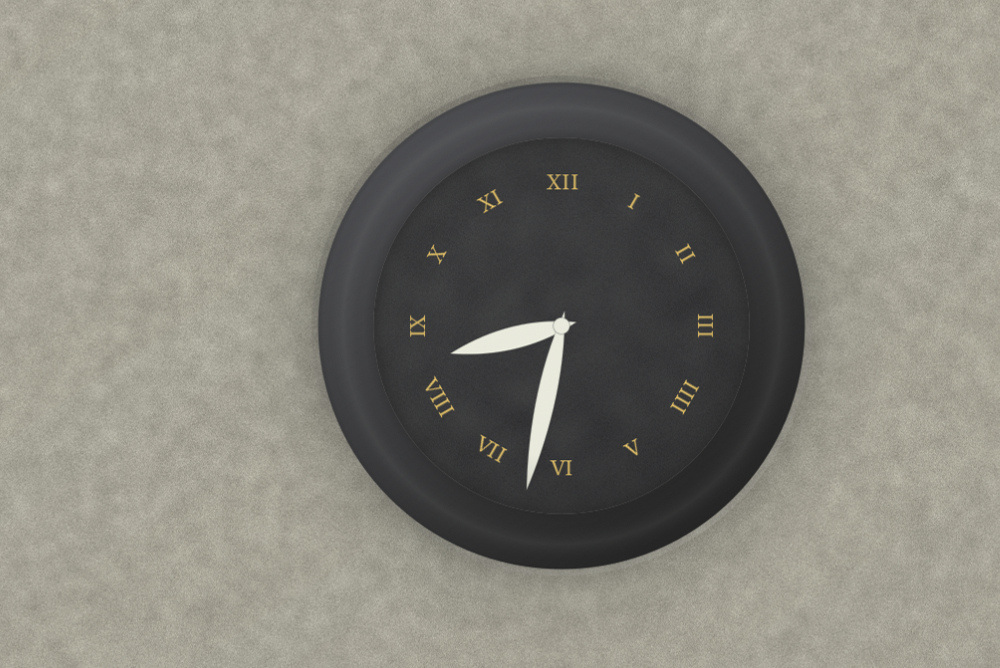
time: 8:32
